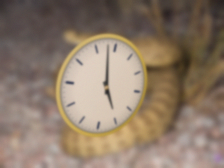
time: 4:58
